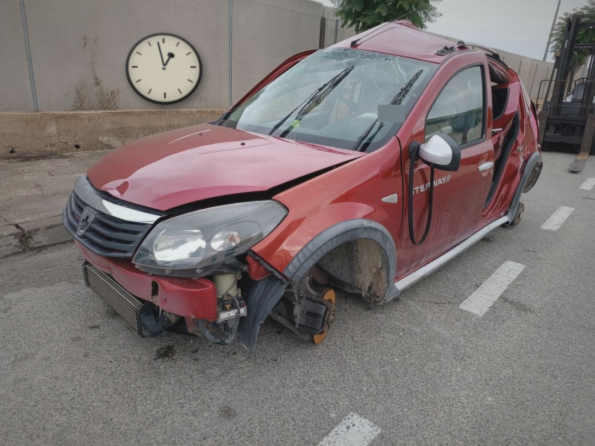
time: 12:58
